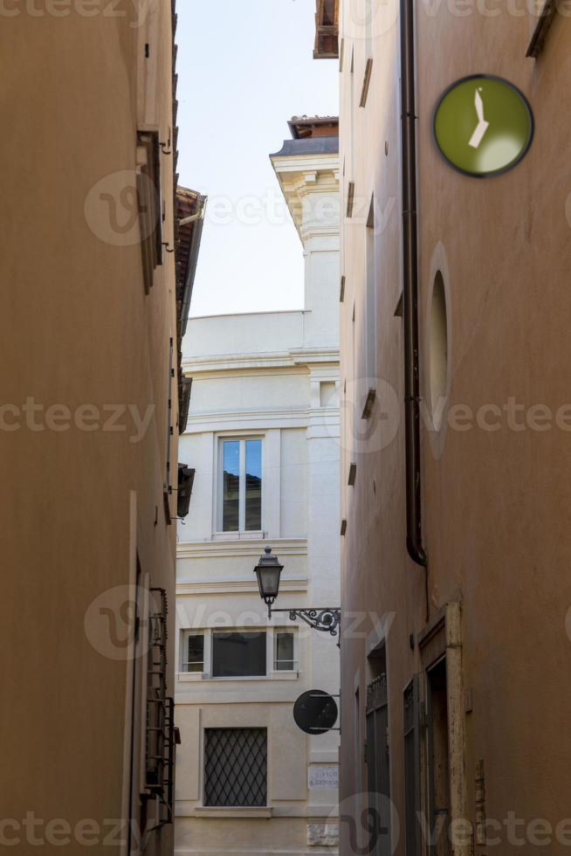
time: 6:59
